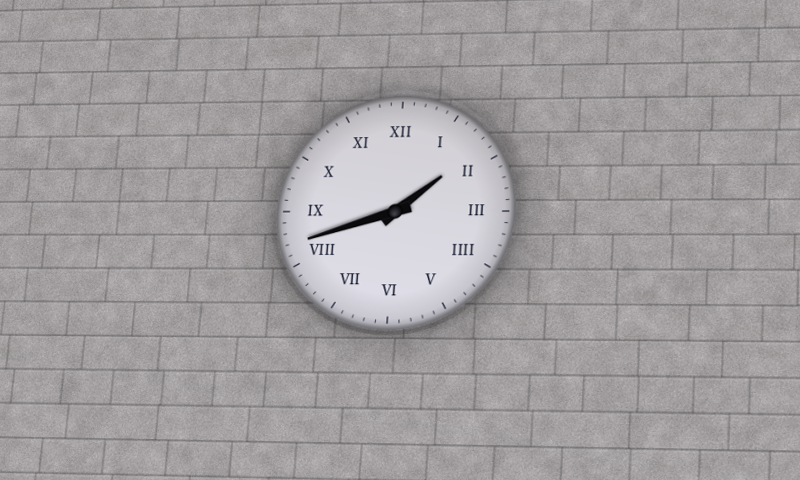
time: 1:42
